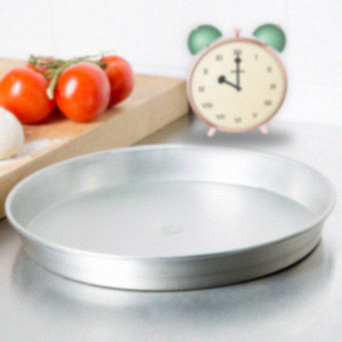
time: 10:00
